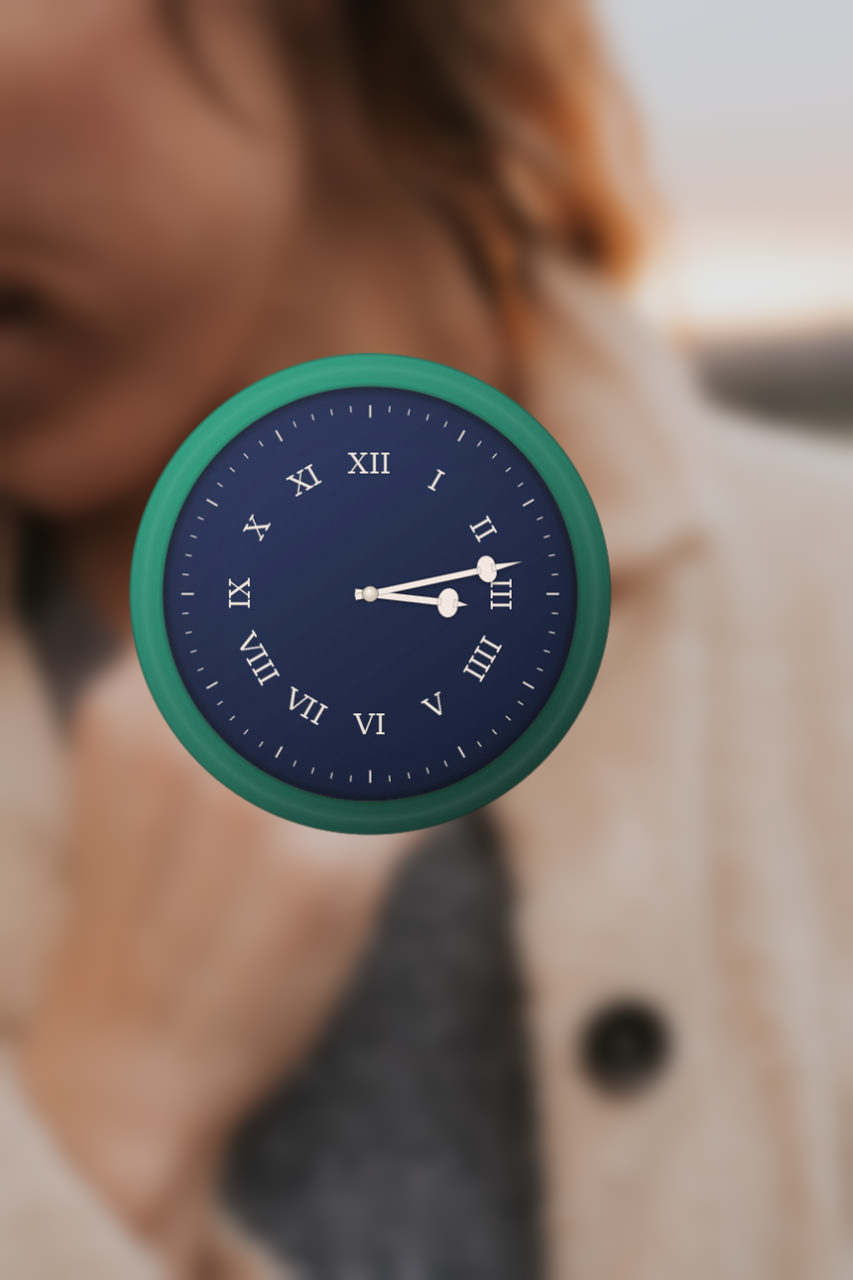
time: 3:13
